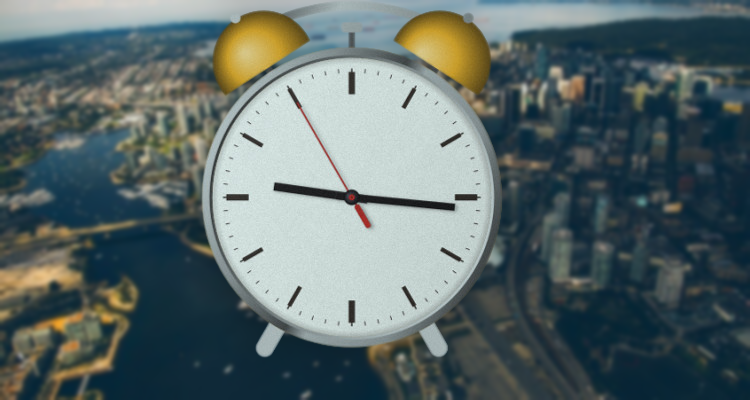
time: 9:15:55
